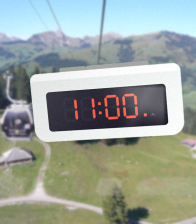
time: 11:00
